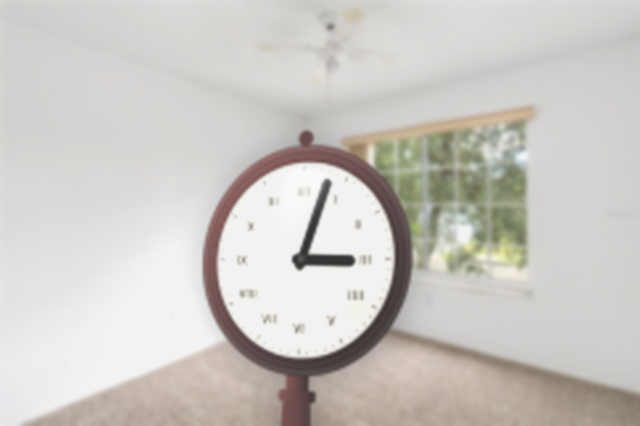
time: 3:03
